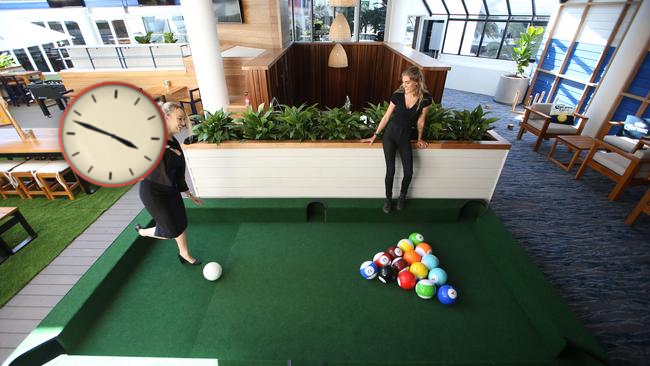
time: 3:48
